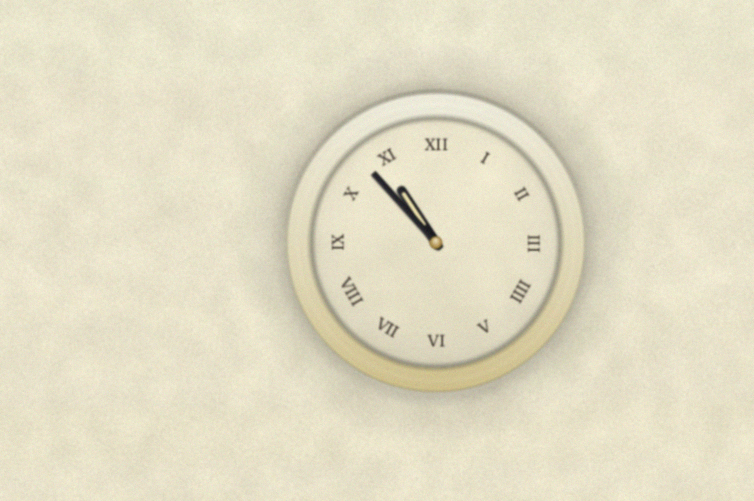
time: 10:53
